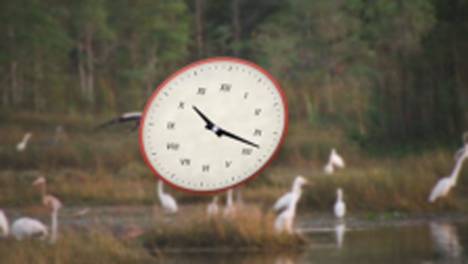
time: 10:18
